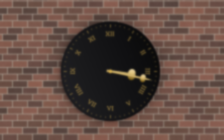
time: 3:17
